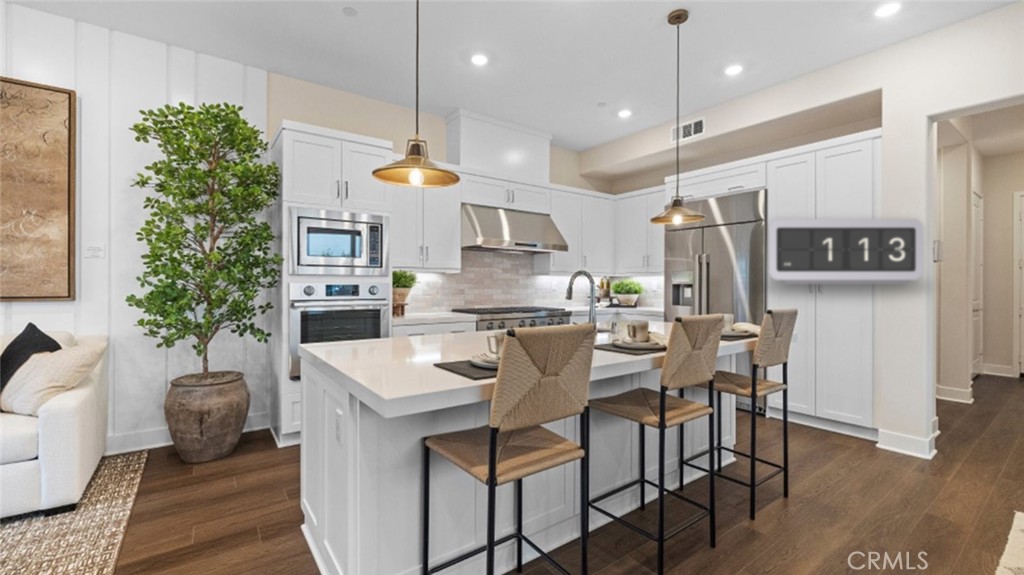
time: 1:13
